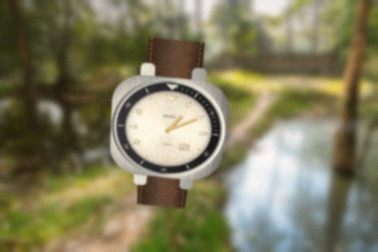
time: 1:10
